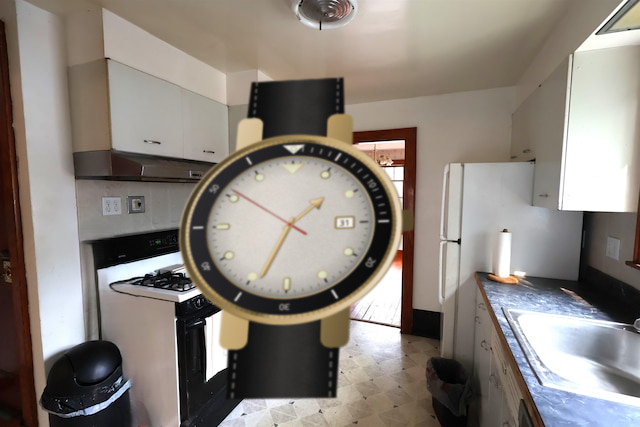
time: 1:33:51
